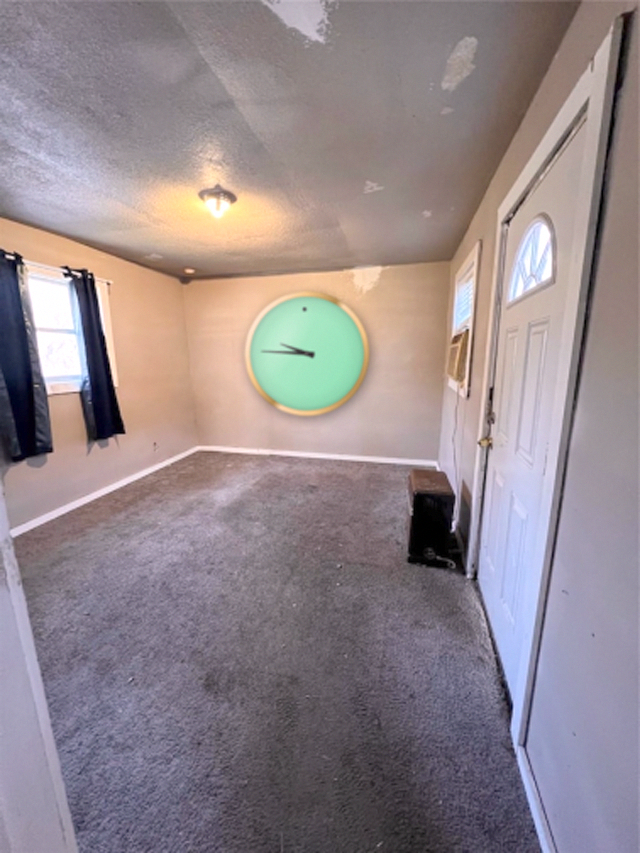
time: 9:46
